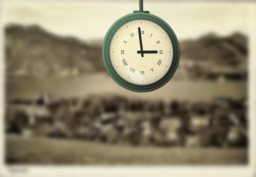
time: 2:59
